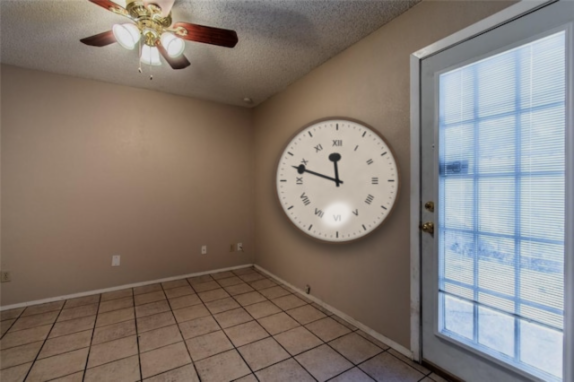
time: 11:48
